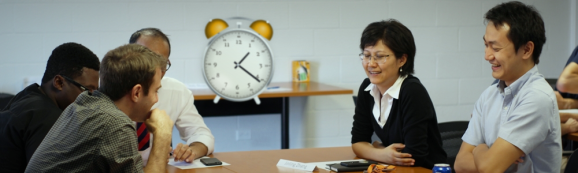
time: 1:21
